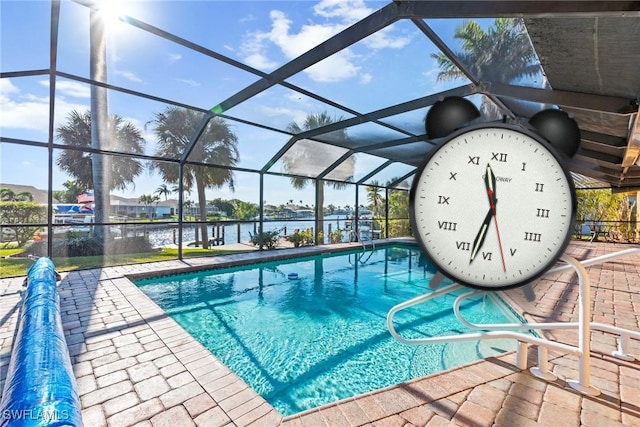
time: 11:32:27
